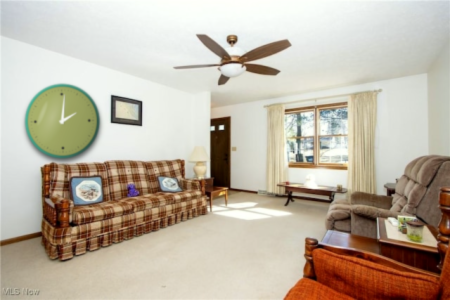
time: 2:01
